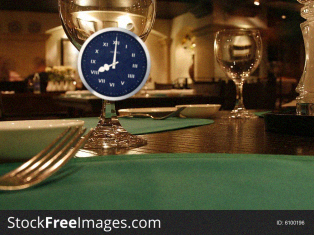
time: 8:00
